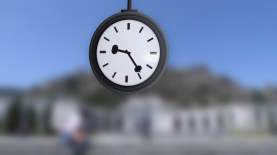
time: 9:24
